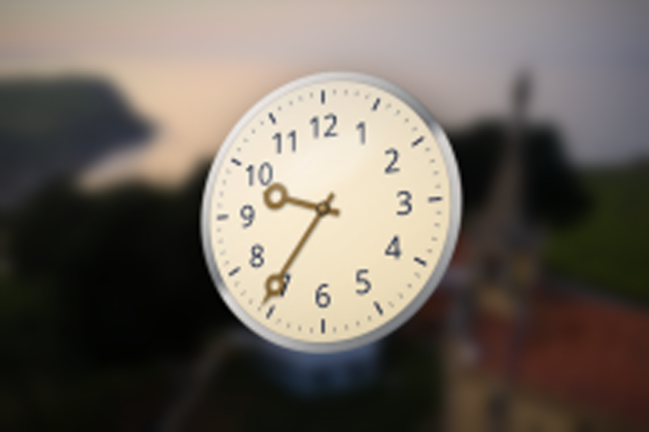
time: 9:36
